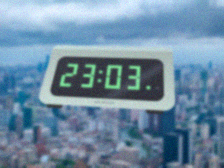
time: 23:03
